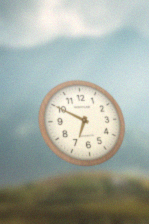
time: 6:50
